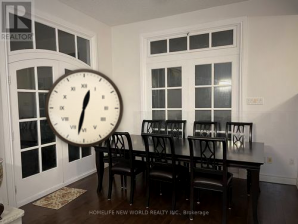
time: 12:32
